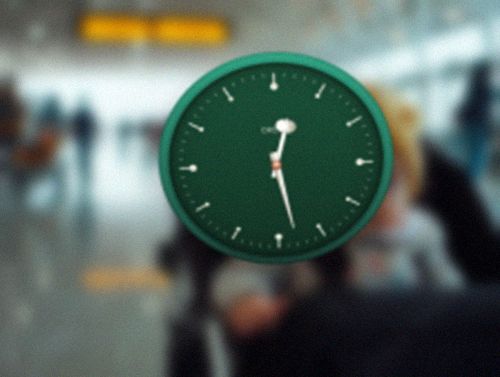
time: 12:28
